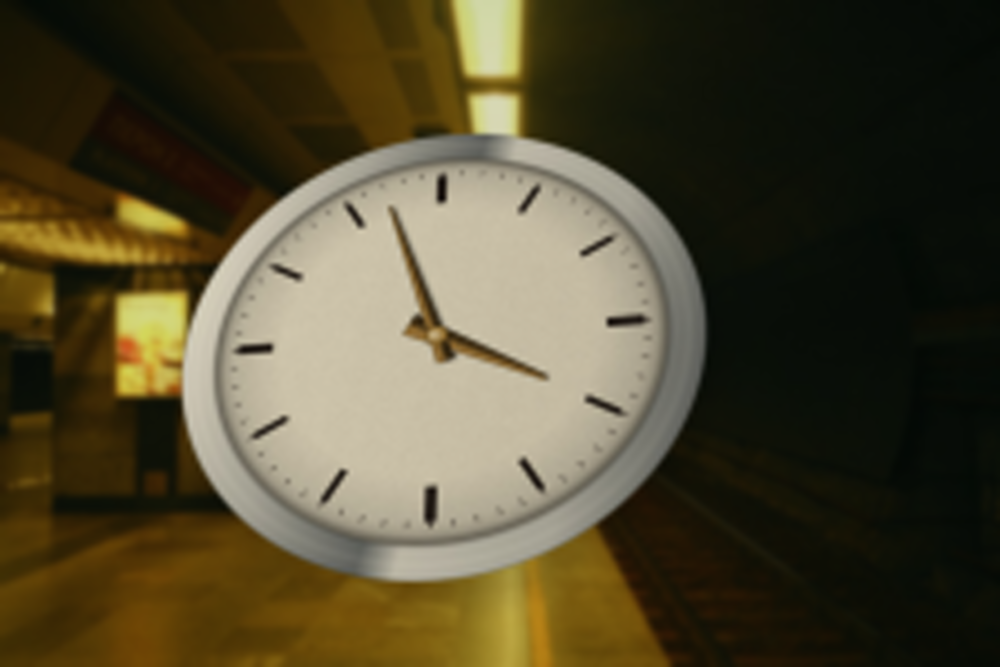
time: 3:57
